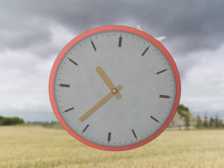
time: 10:37
